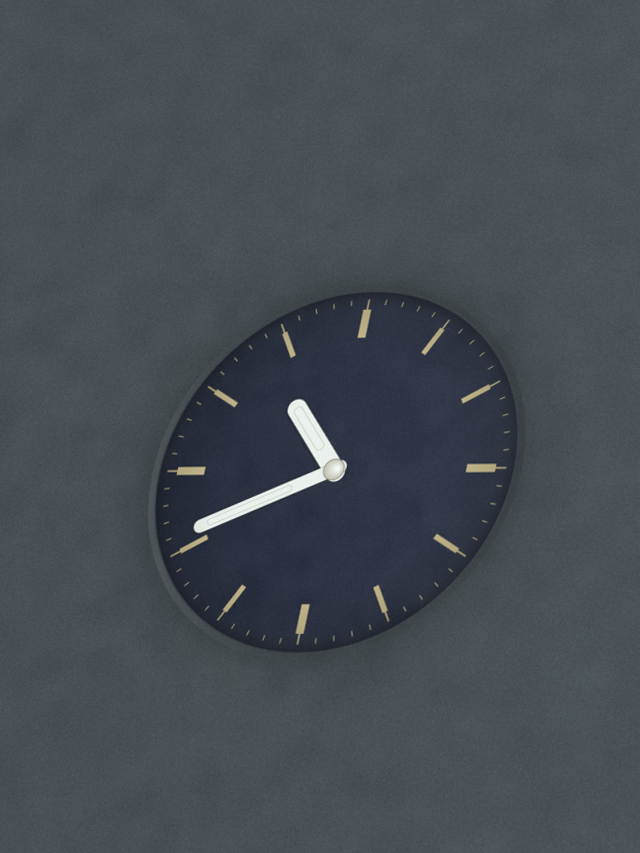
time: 10:41
